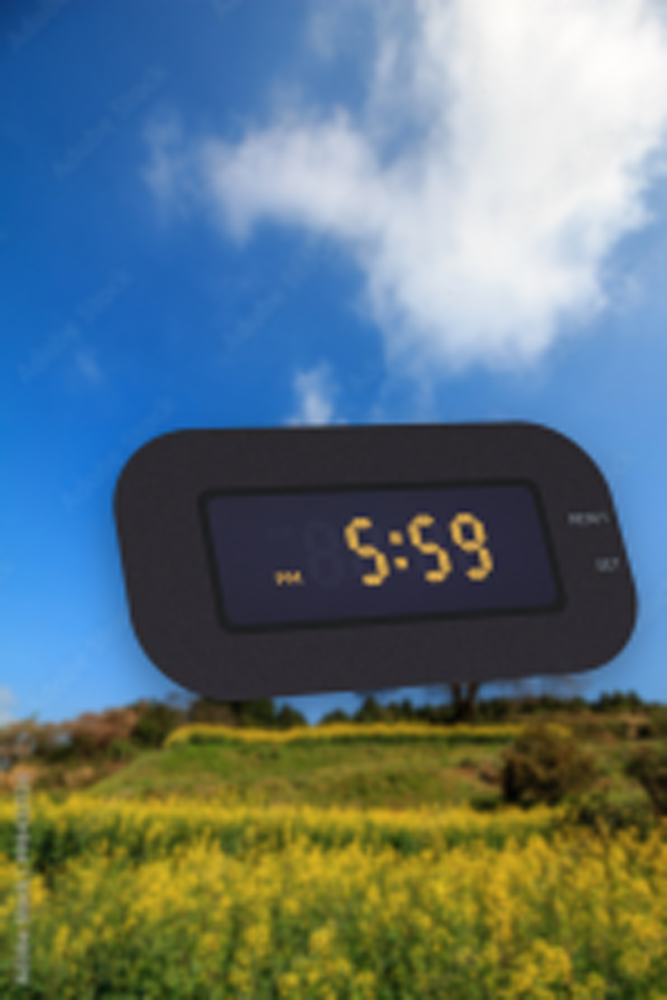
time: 5:59
